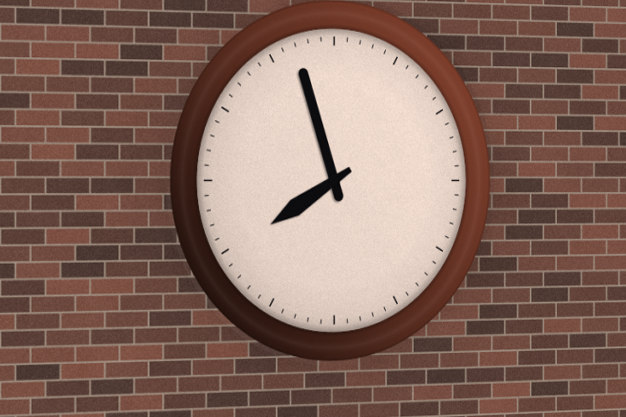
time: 7:57
